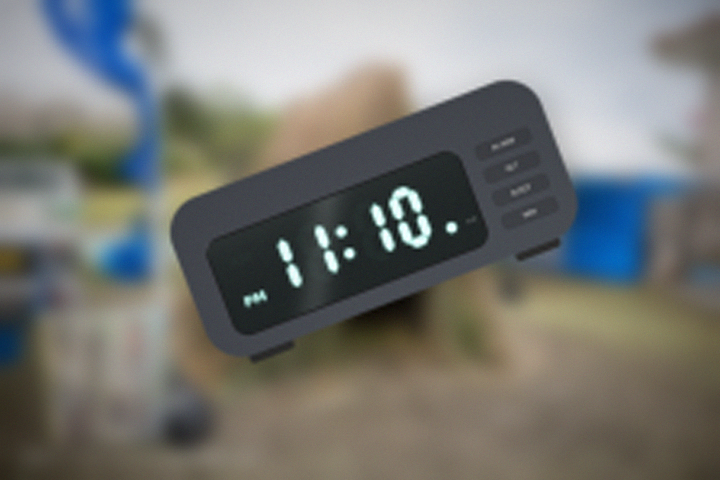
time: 11:10
